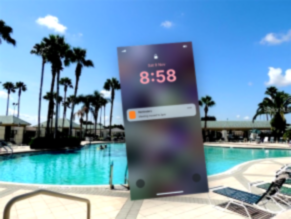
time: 8:58
